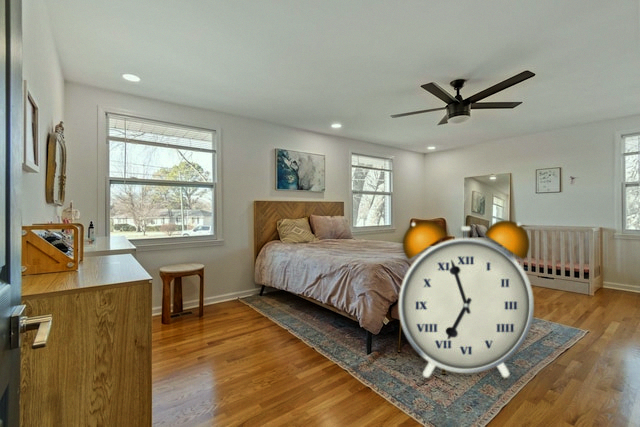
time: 6:57
